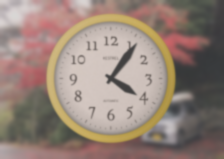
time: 4:06
